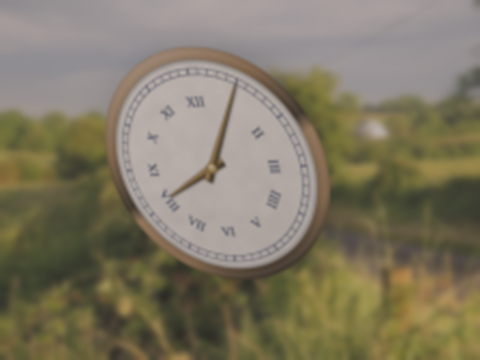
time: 8:05
